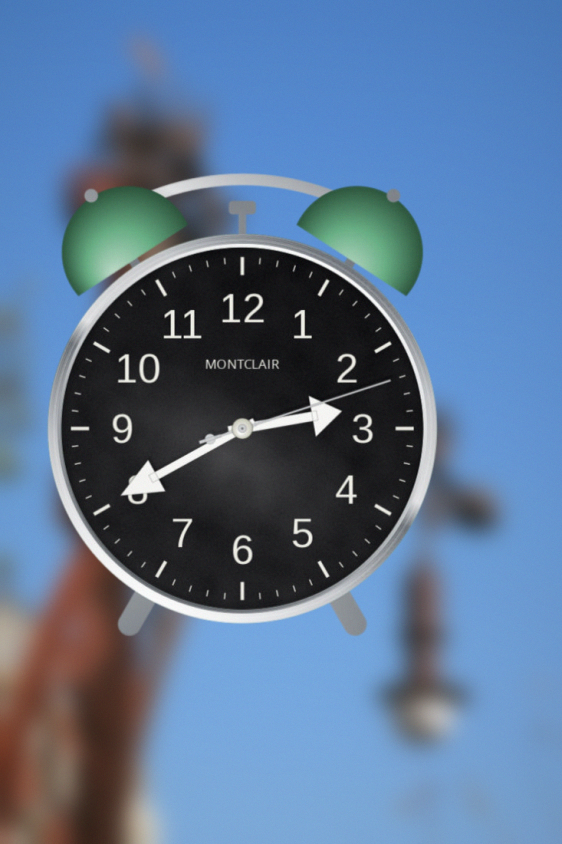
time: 2:40:12
